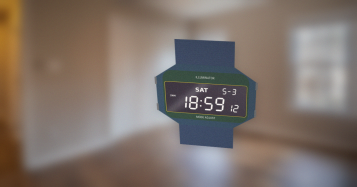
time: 18:59:12
